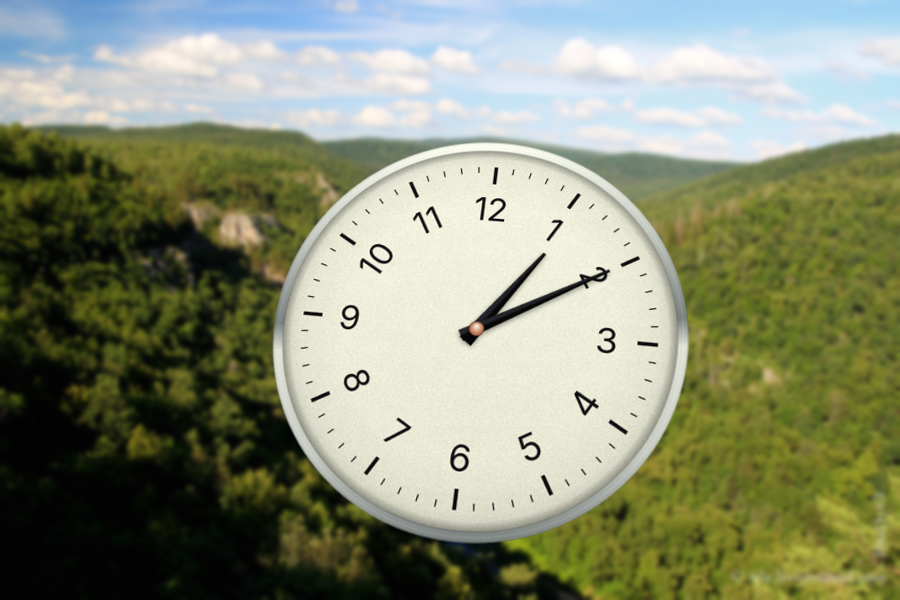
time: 1:10
